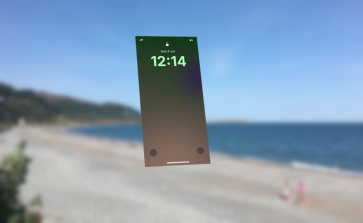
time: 12:14
